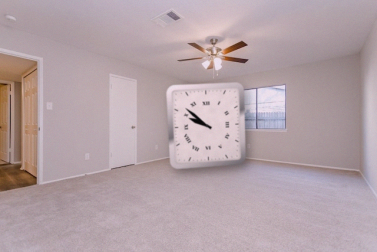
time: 9:52
